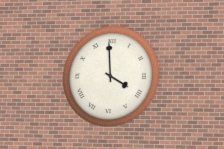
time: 3:59
